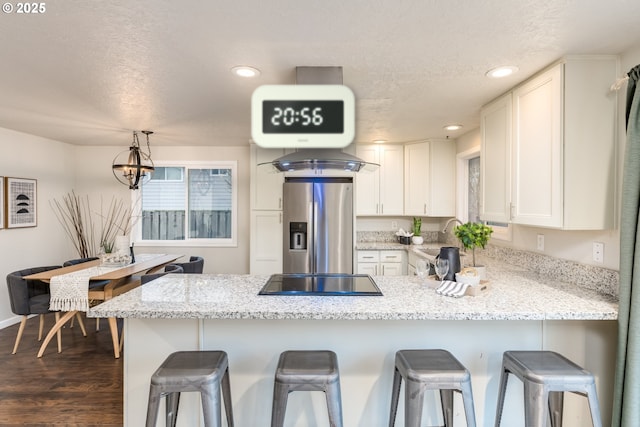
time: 20:56
